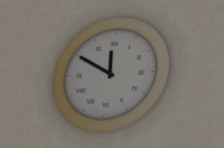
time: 11:50
